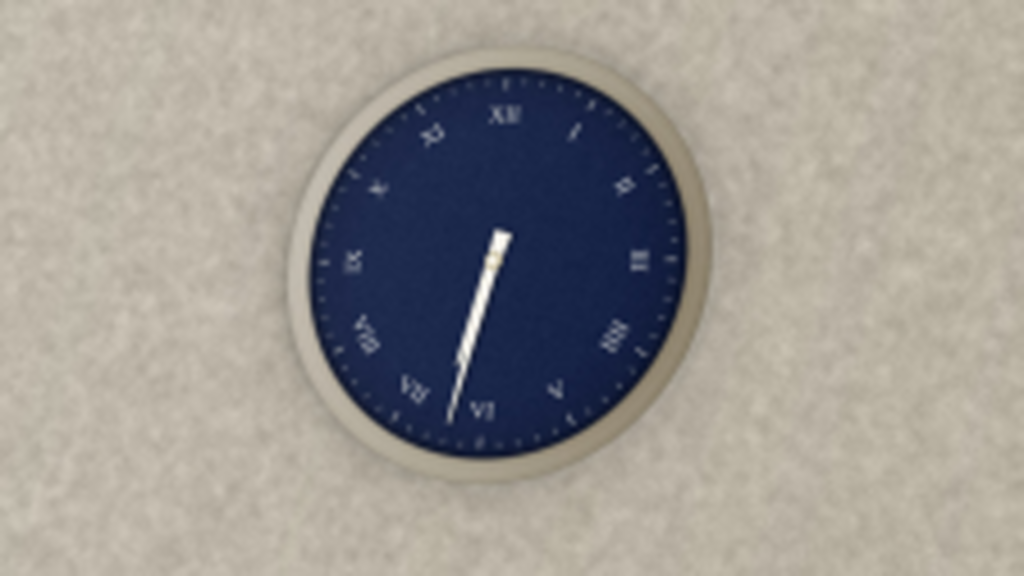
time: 6:32
